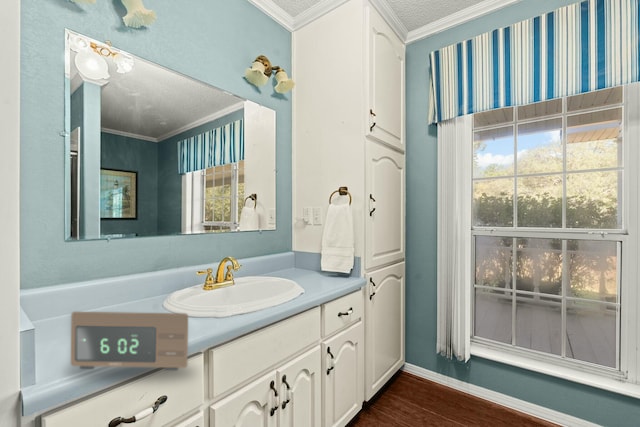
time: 6:02
